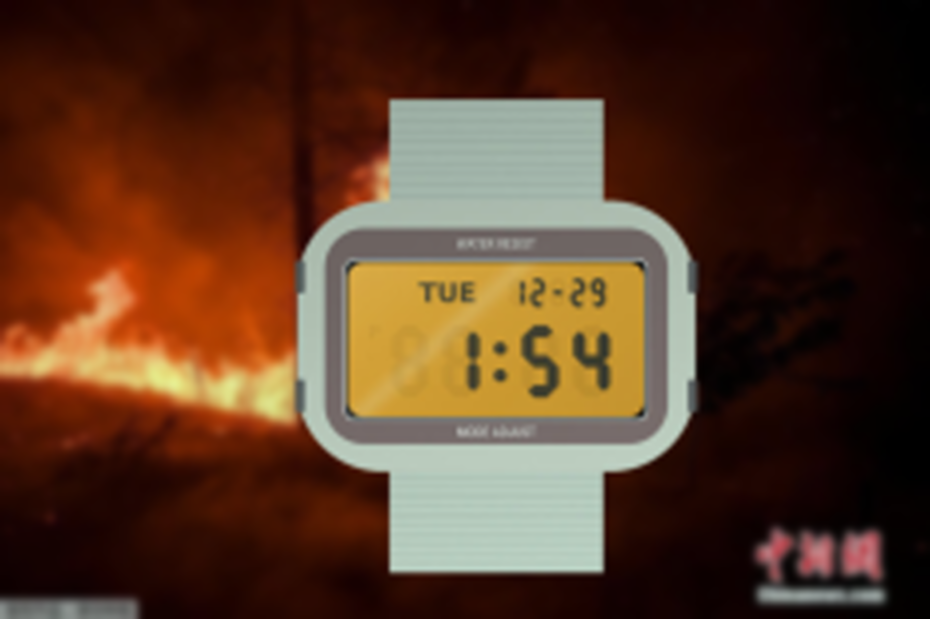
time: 1:54
